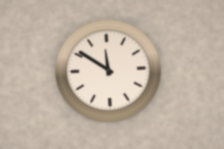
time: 11:51
